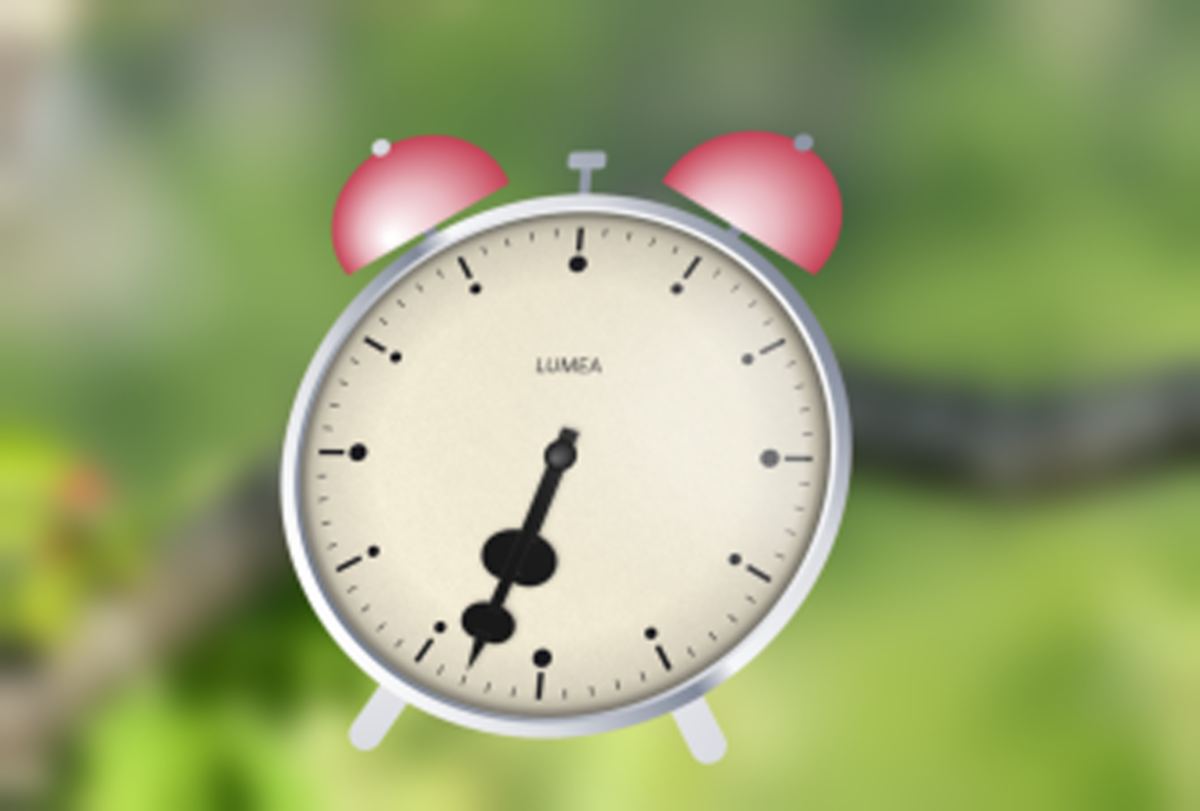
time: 6:33
